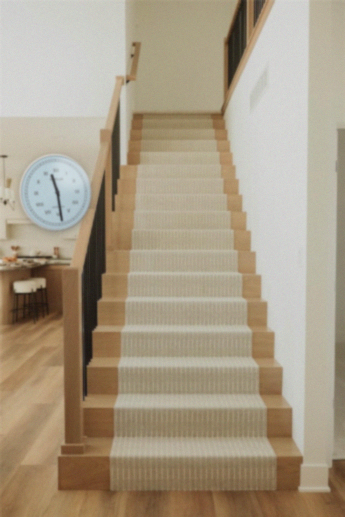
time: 11:29
